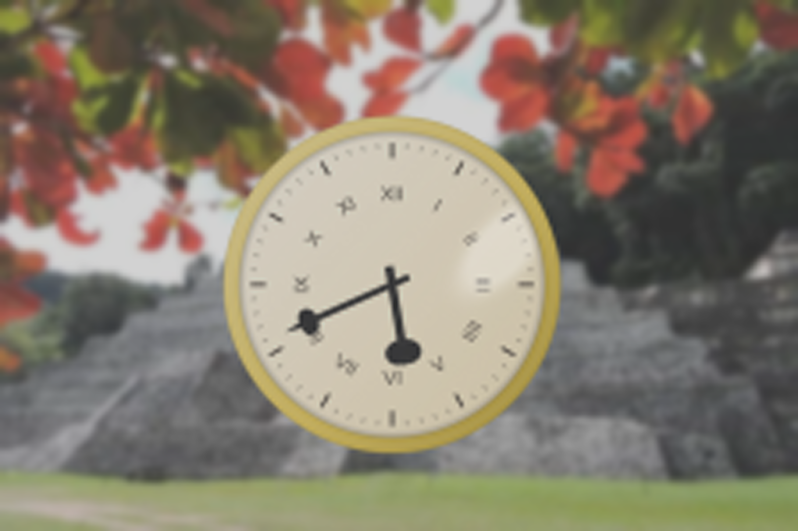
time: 5:41
